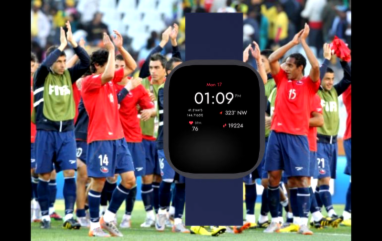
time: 1:09
